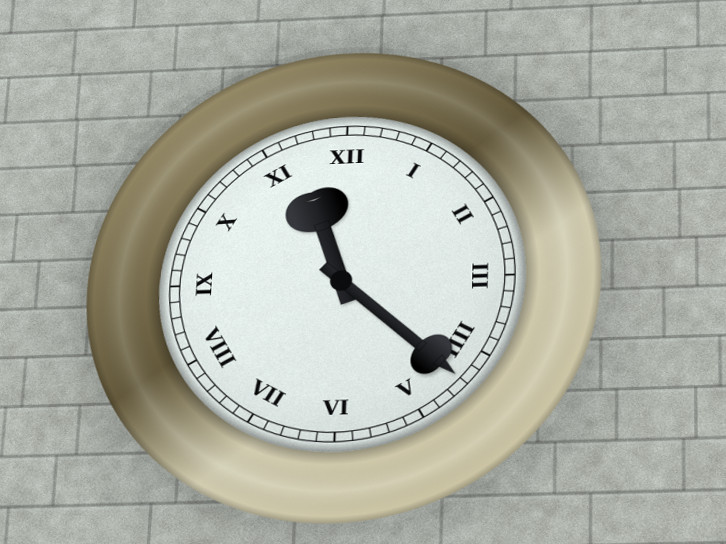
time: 11:22
